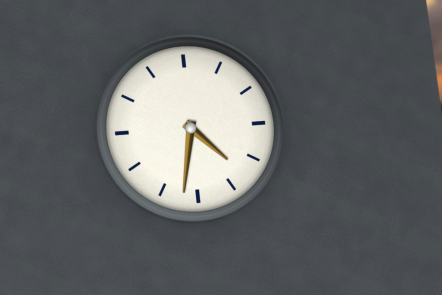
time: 4:32
